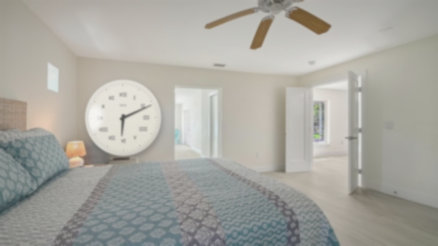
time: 6:11
